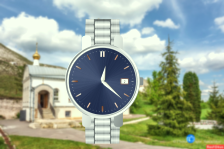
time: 12:22
